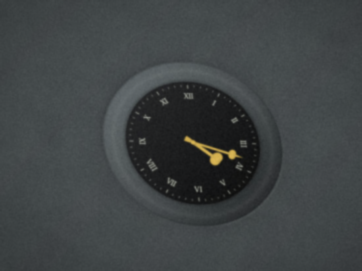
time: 4:18
